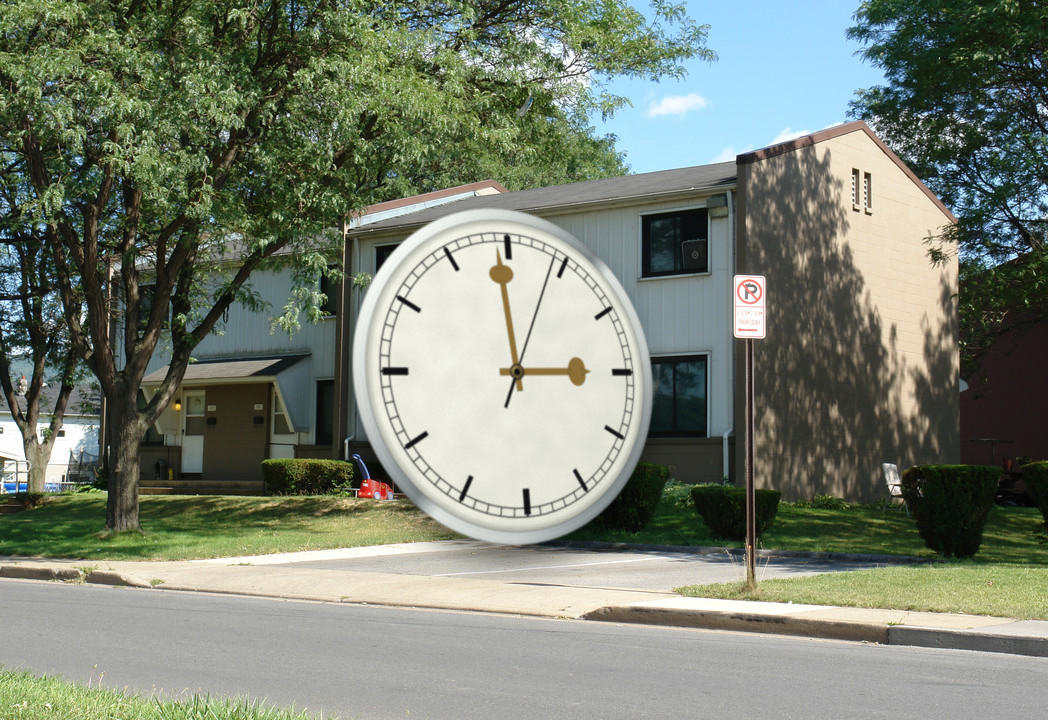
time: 2:59:04
